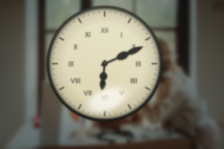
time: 6:11
